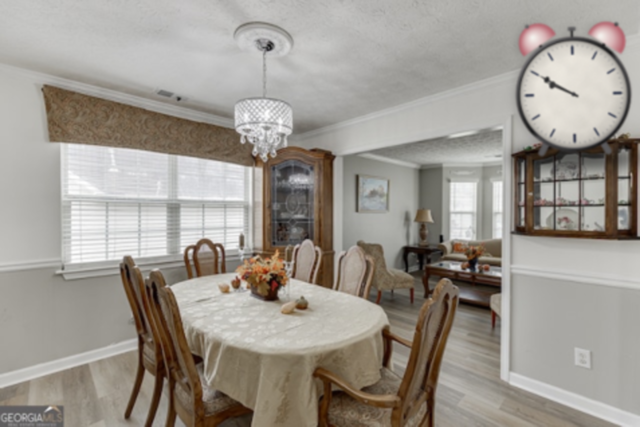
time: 9:50
